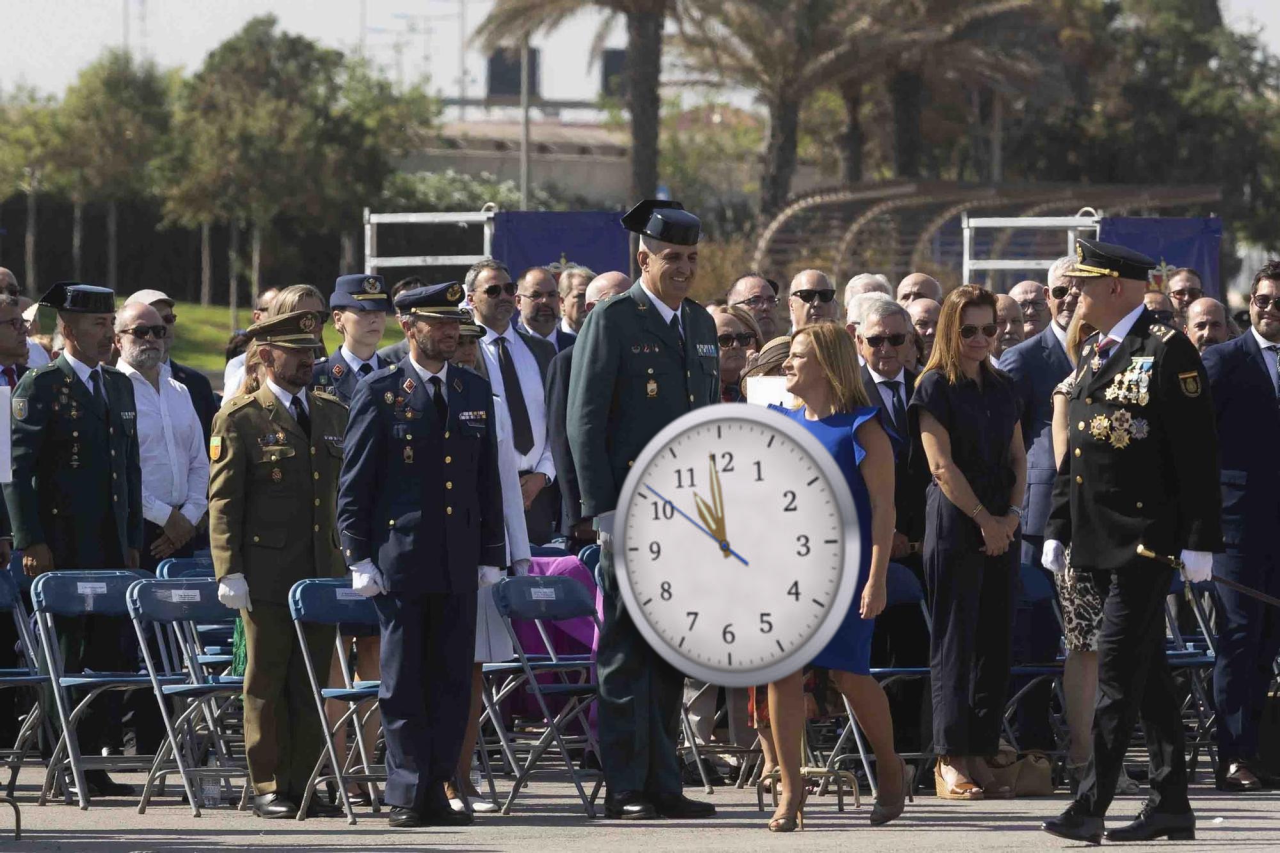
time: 10:58:51
